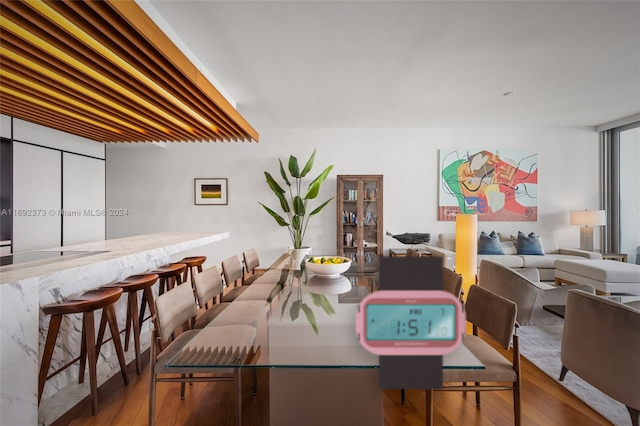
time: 1:51
